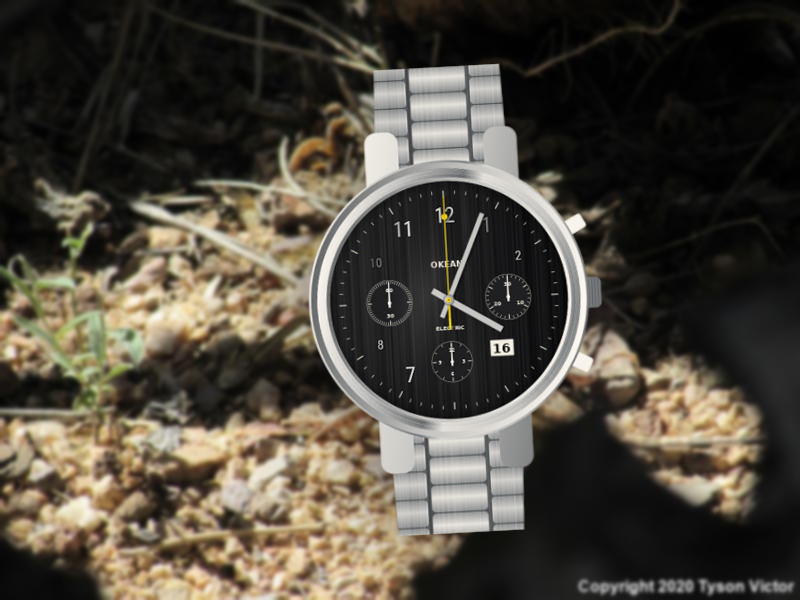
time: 4:04
